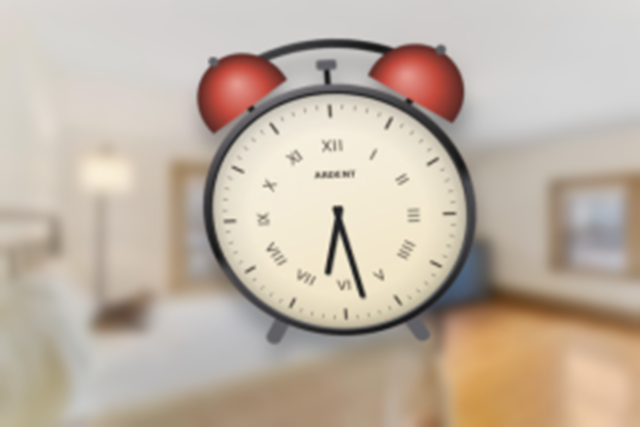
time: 6:28
